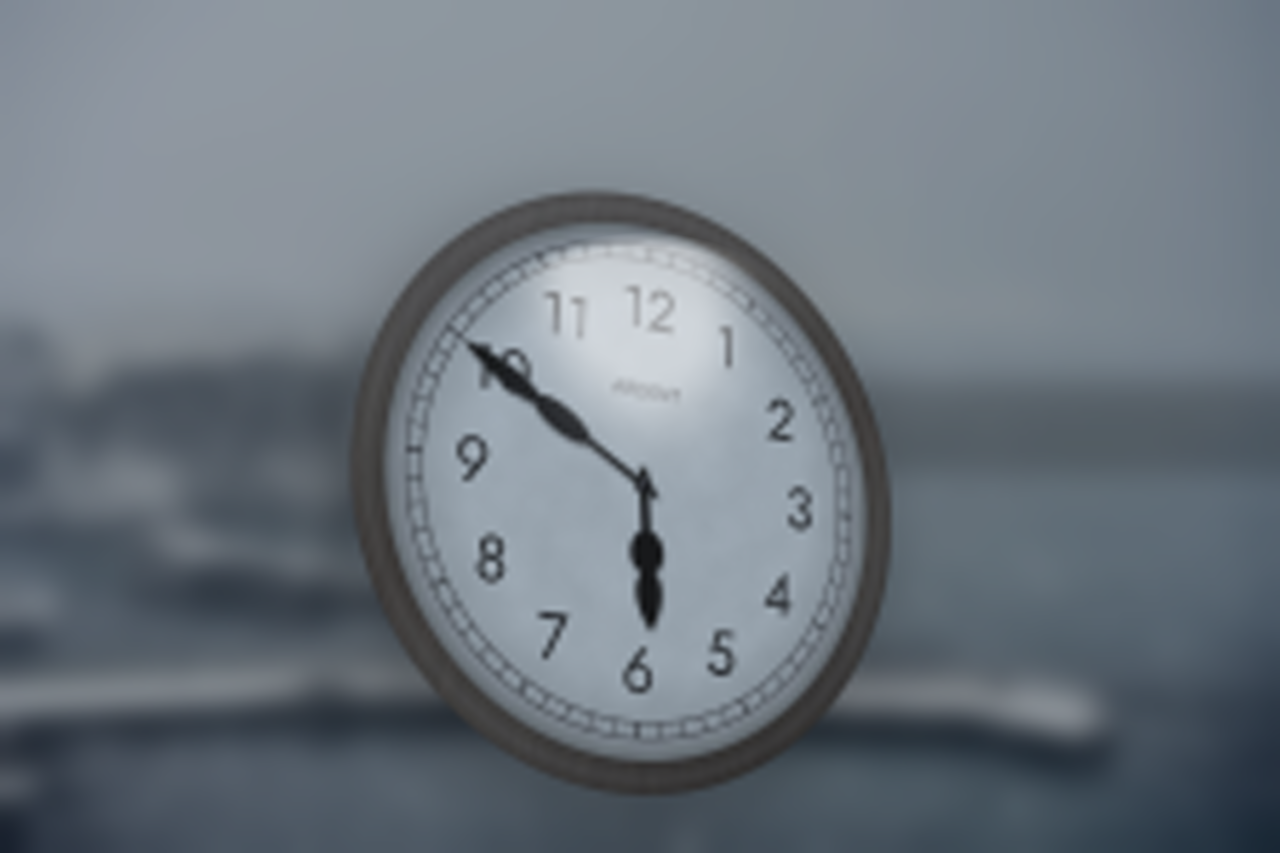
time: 5:50
